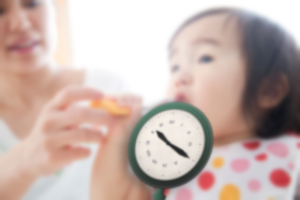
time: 10:20
